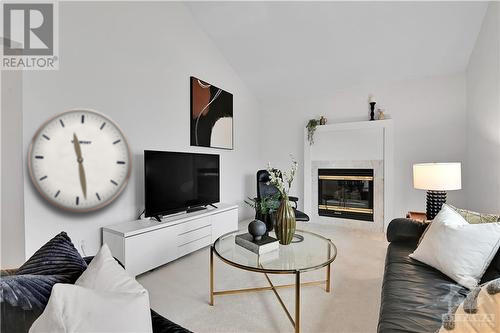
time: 11:28
